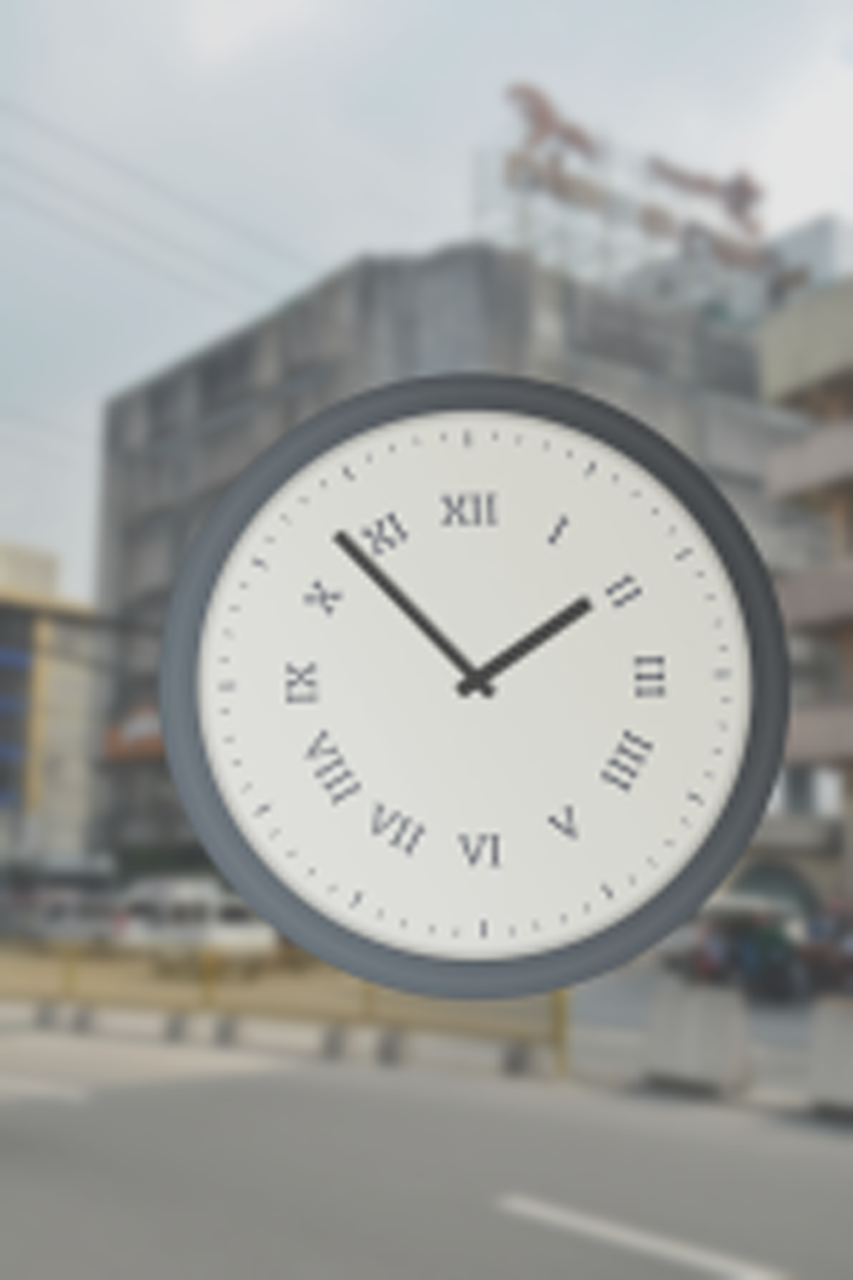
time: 1:53
